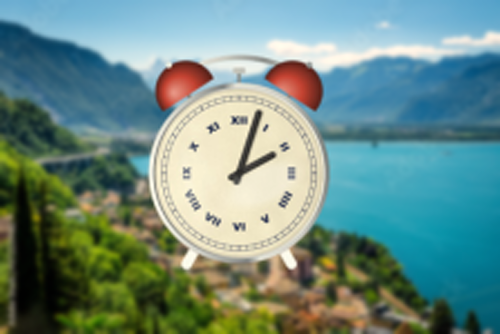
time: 2:03
